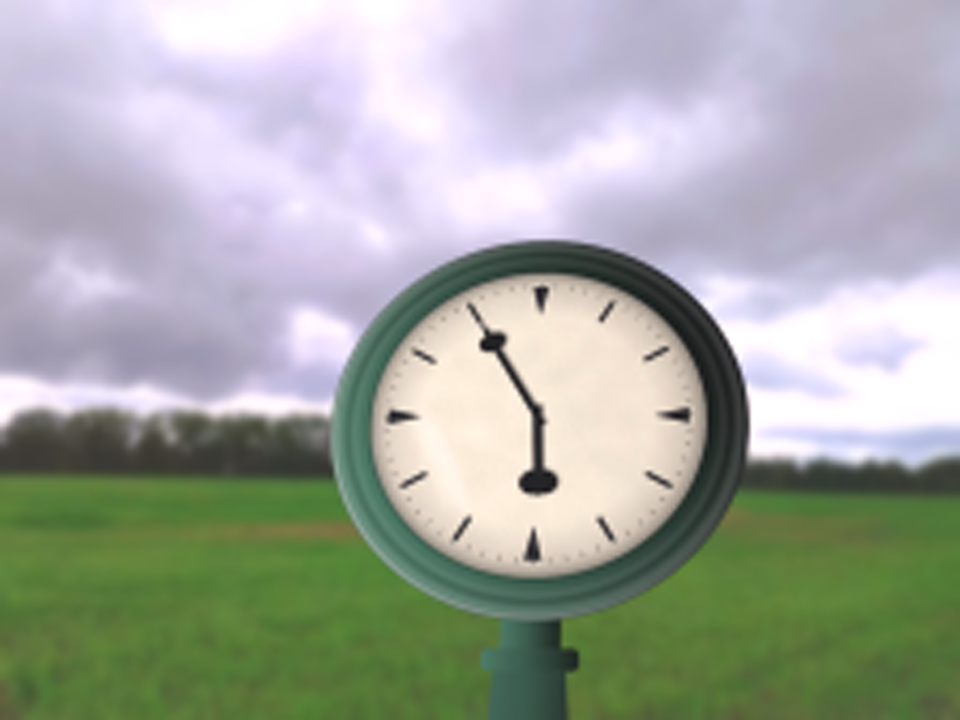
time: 5:55
